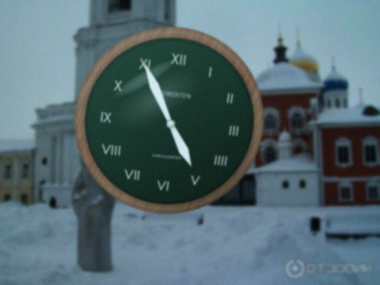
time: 4:55
